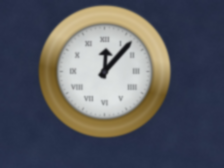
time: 12:07
